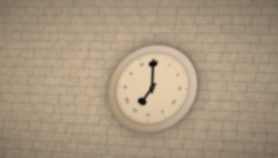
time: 6:59
